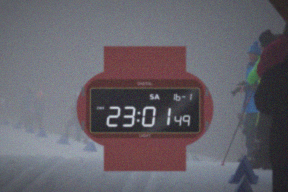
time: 23:01:49
